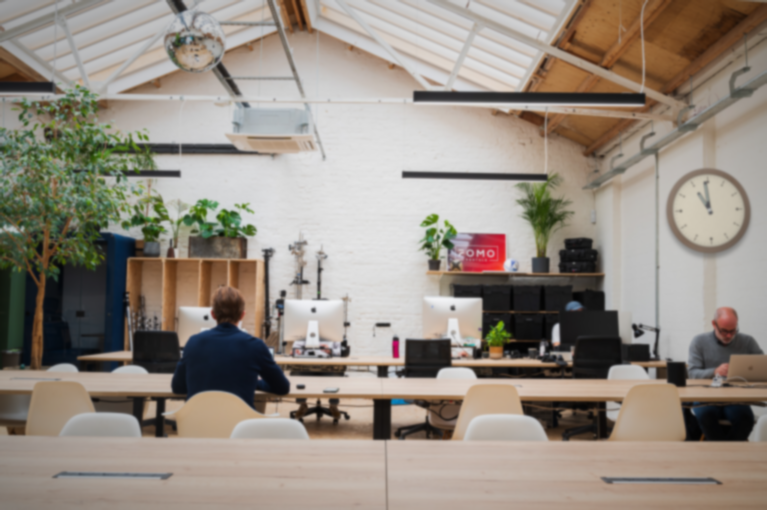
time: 10:59
